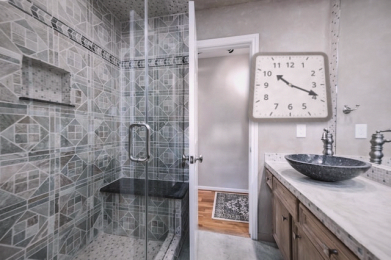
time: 10:19
